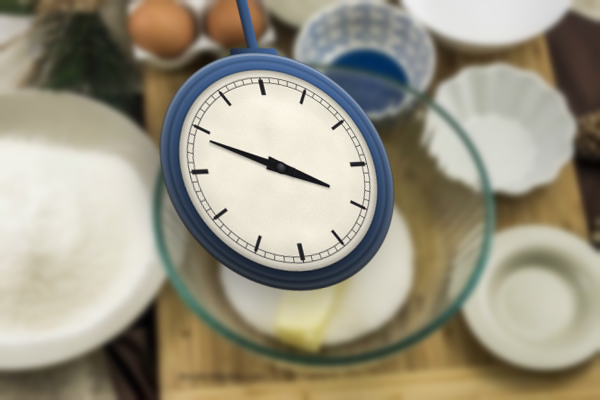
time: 3:49
